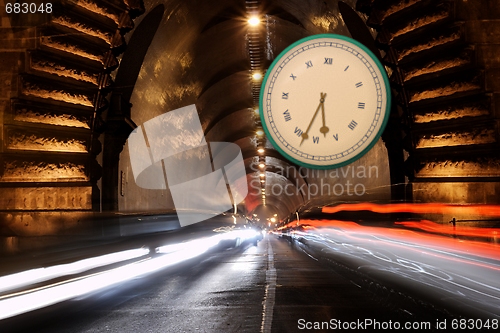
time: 5:33
